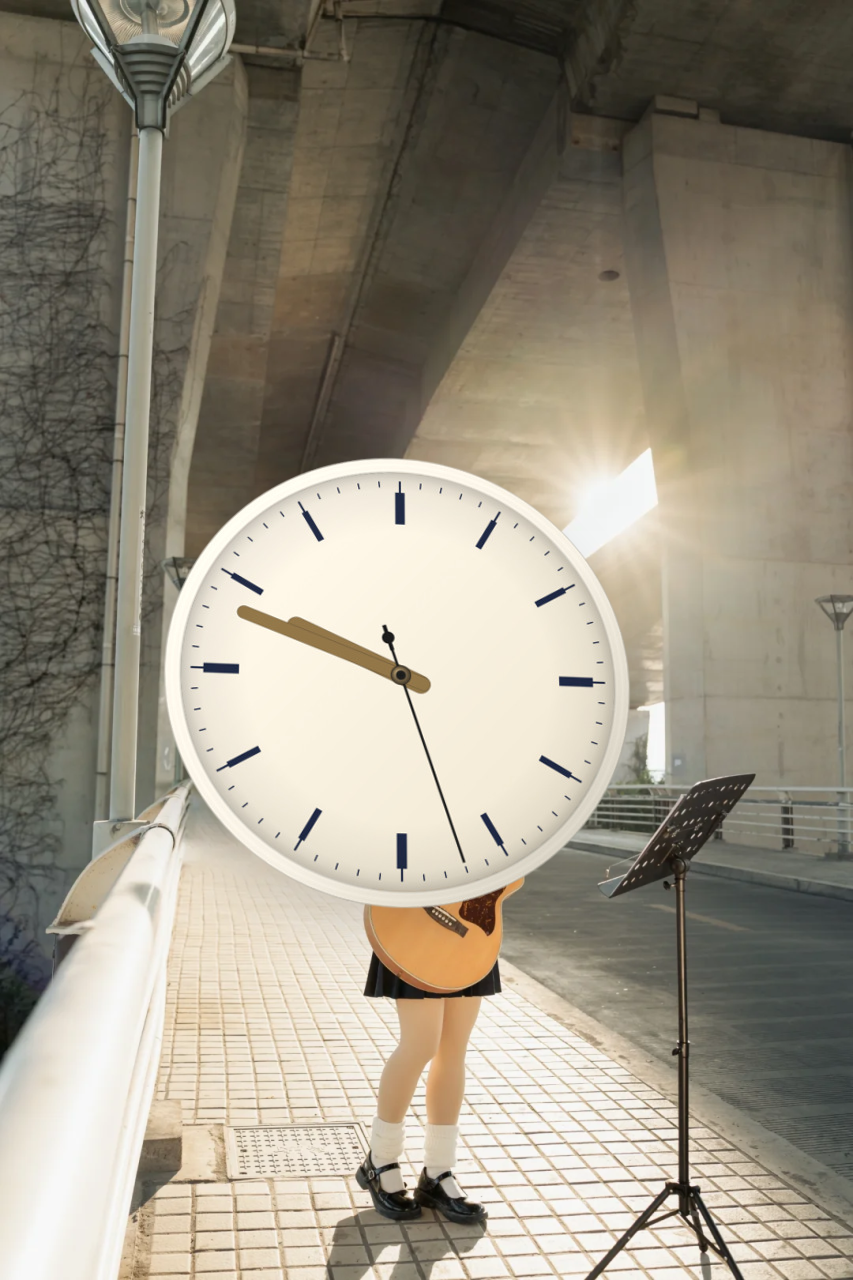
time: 9:48:27
